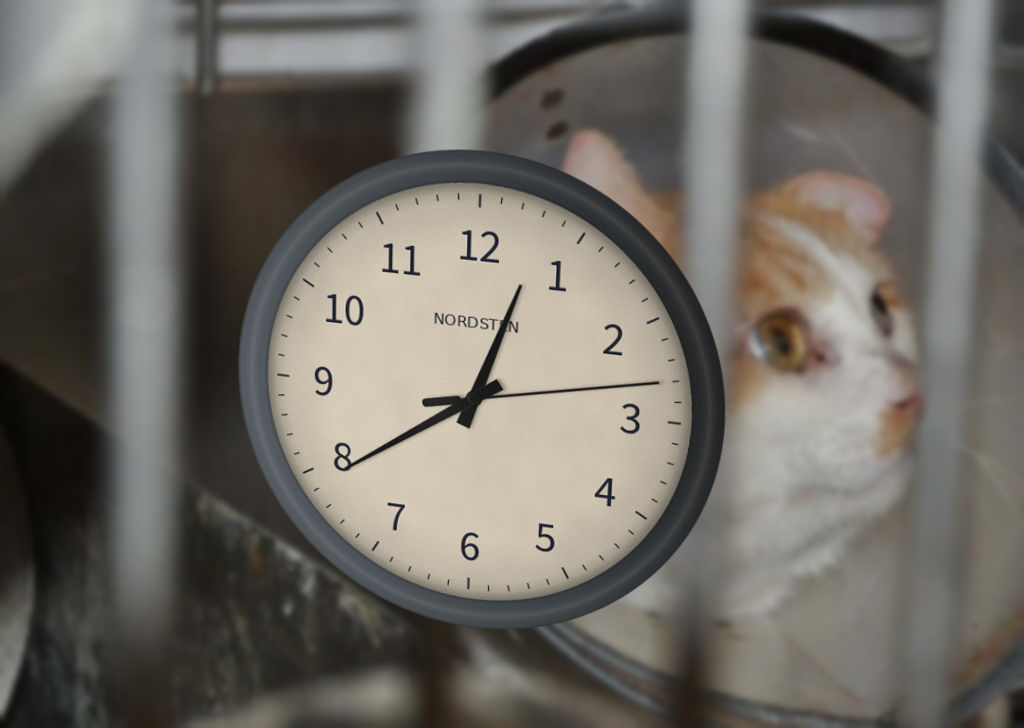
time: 12:39:13
